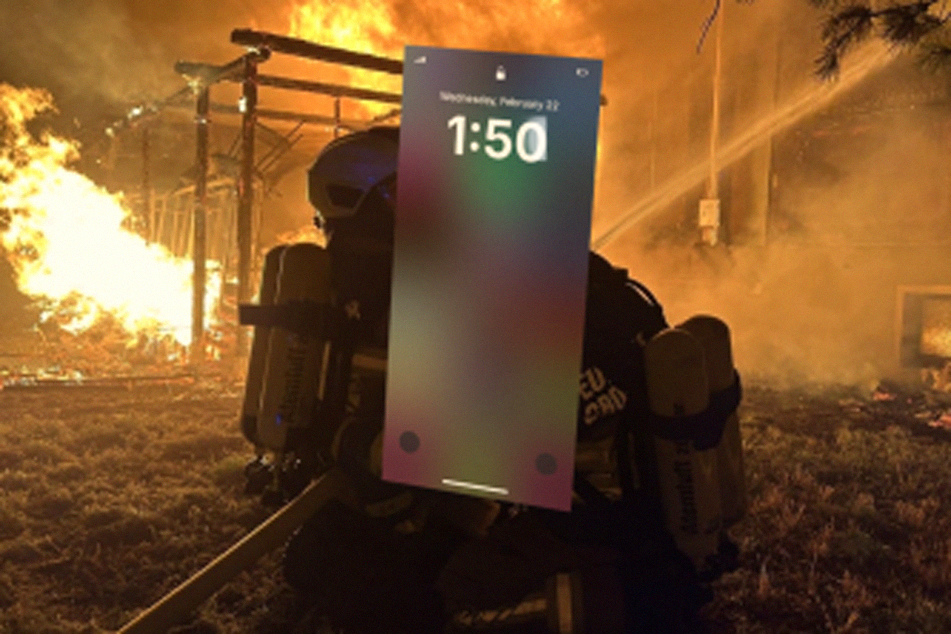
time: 1:50
